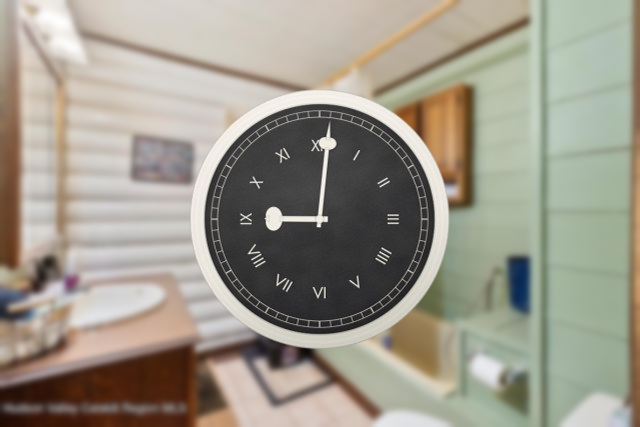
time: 9:01
